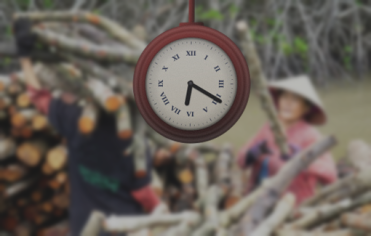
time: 6:20
